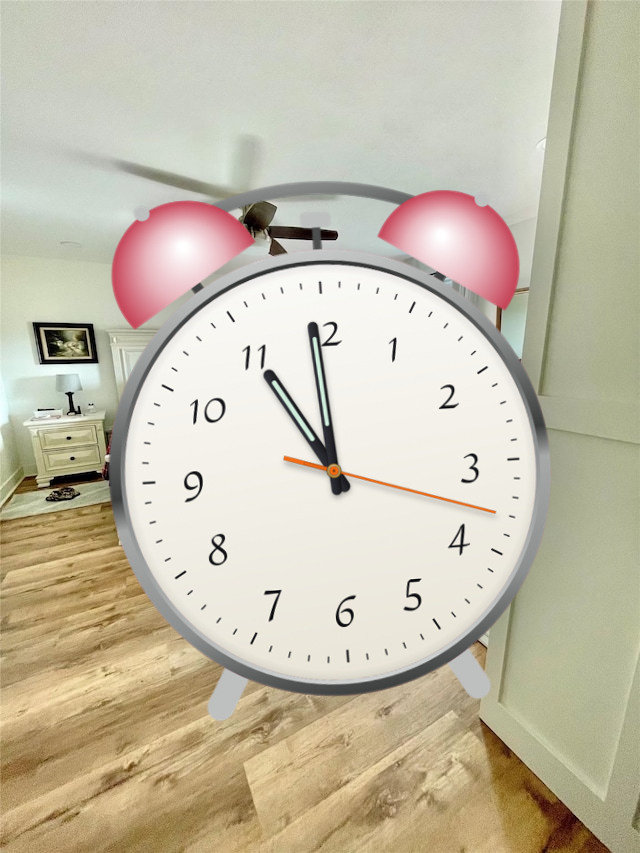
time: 10:59:18
